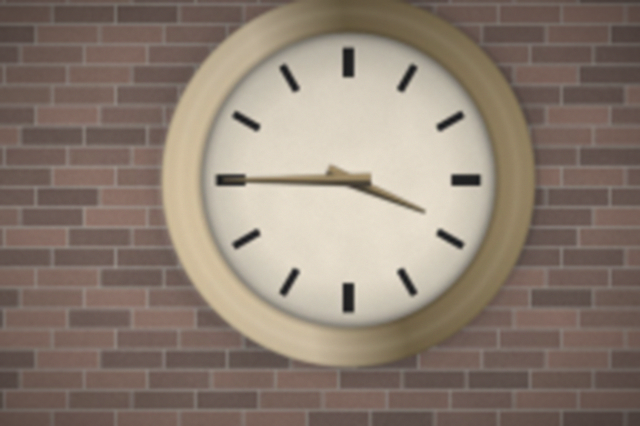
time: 3:45
